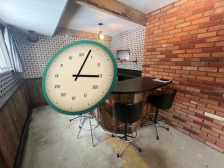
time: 3:03
